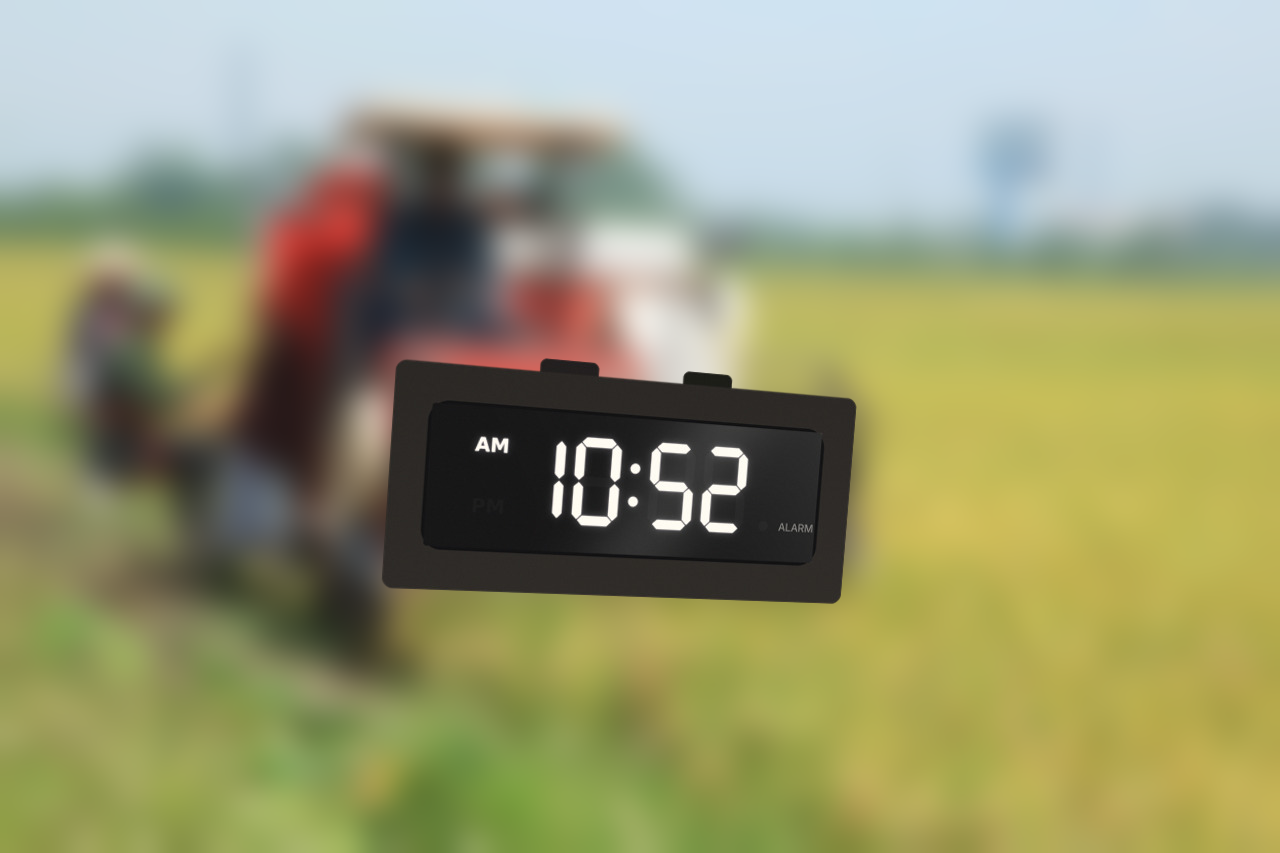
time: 10:52
